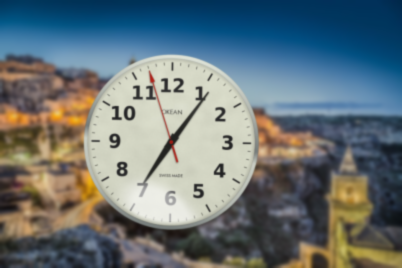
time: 7:05:57
